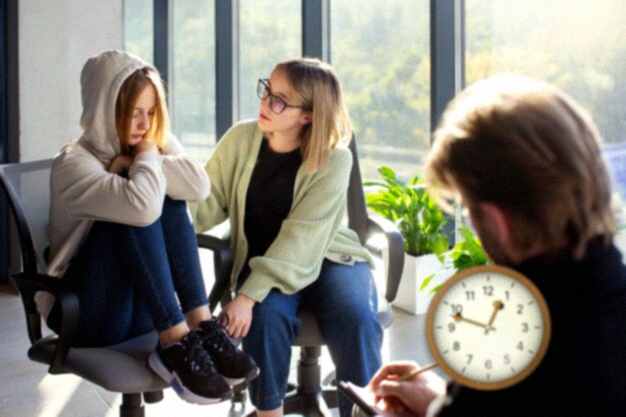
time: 12:48
